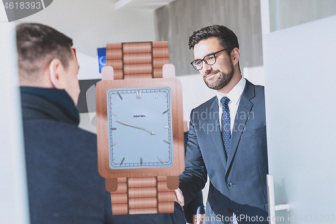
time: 3:48
